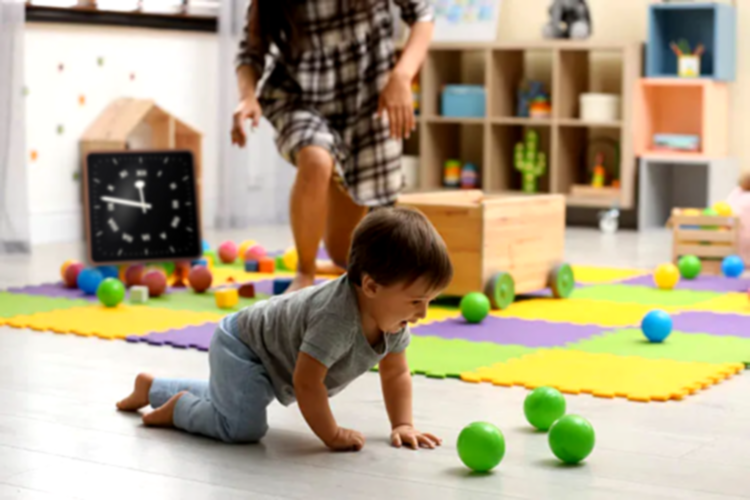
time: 11:47
